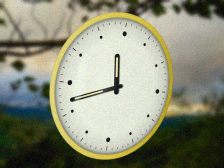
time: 11:42
